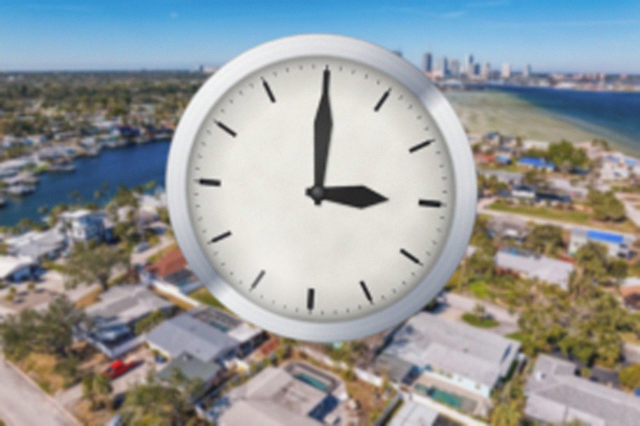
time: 3:00
